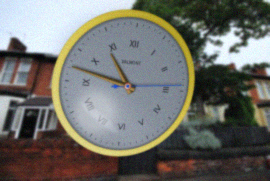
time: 10:47:14
